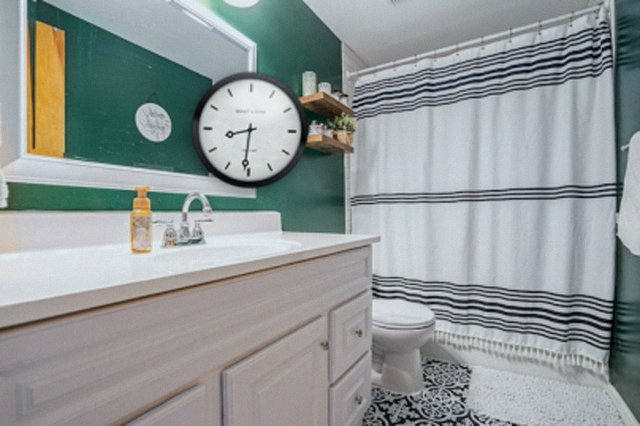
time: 8:31
